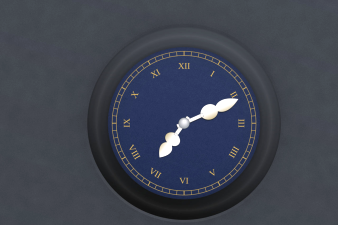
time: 7:11
